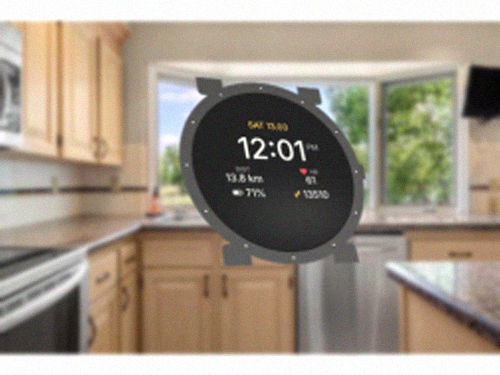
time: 12:01
